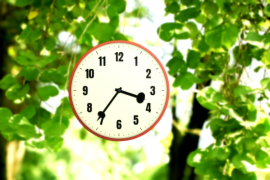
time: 3:36
